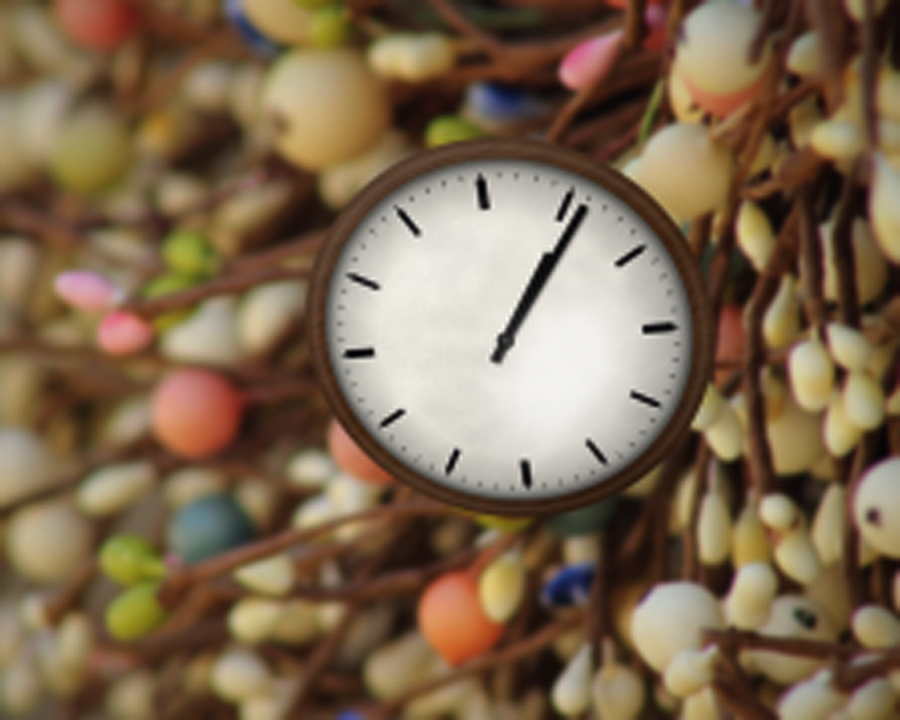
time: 1:06
